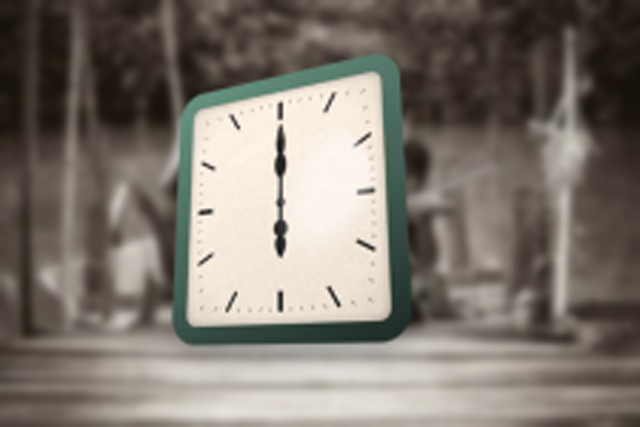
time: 6:00
